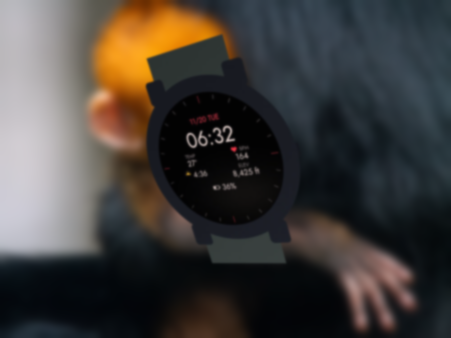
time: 6:32
